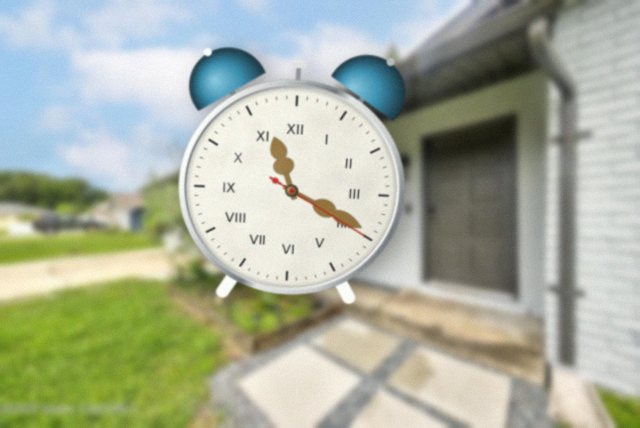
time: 11:19:20
